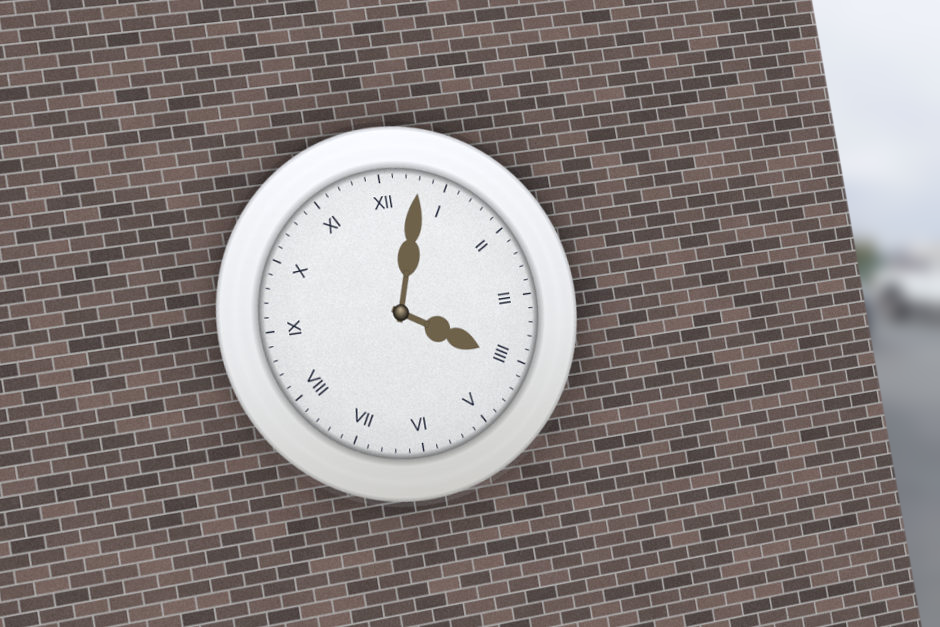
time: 4:03
